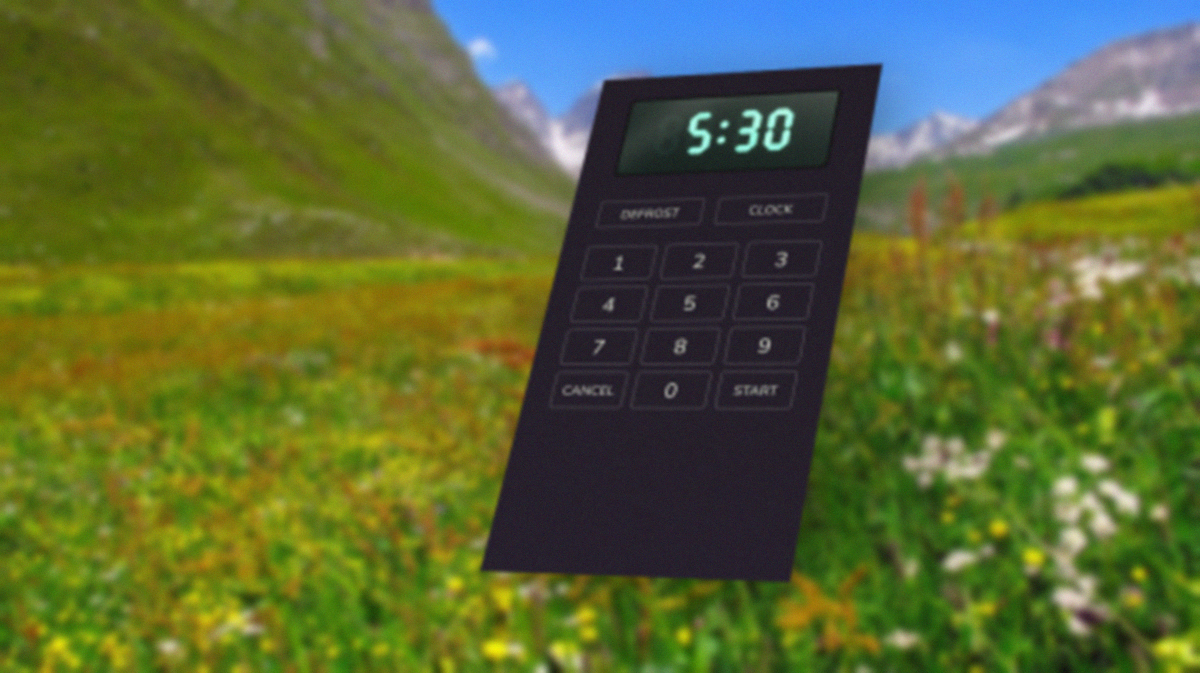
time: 5:30
